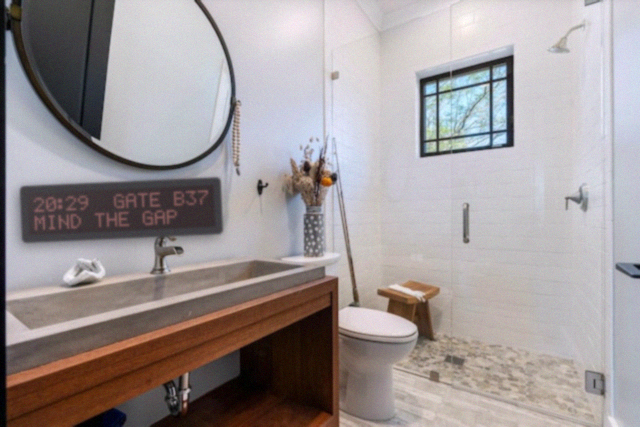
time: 20:29
